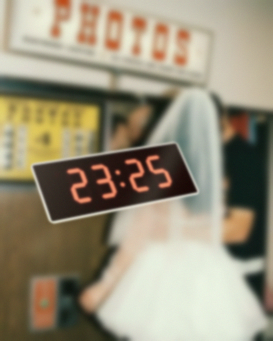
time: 23:25
